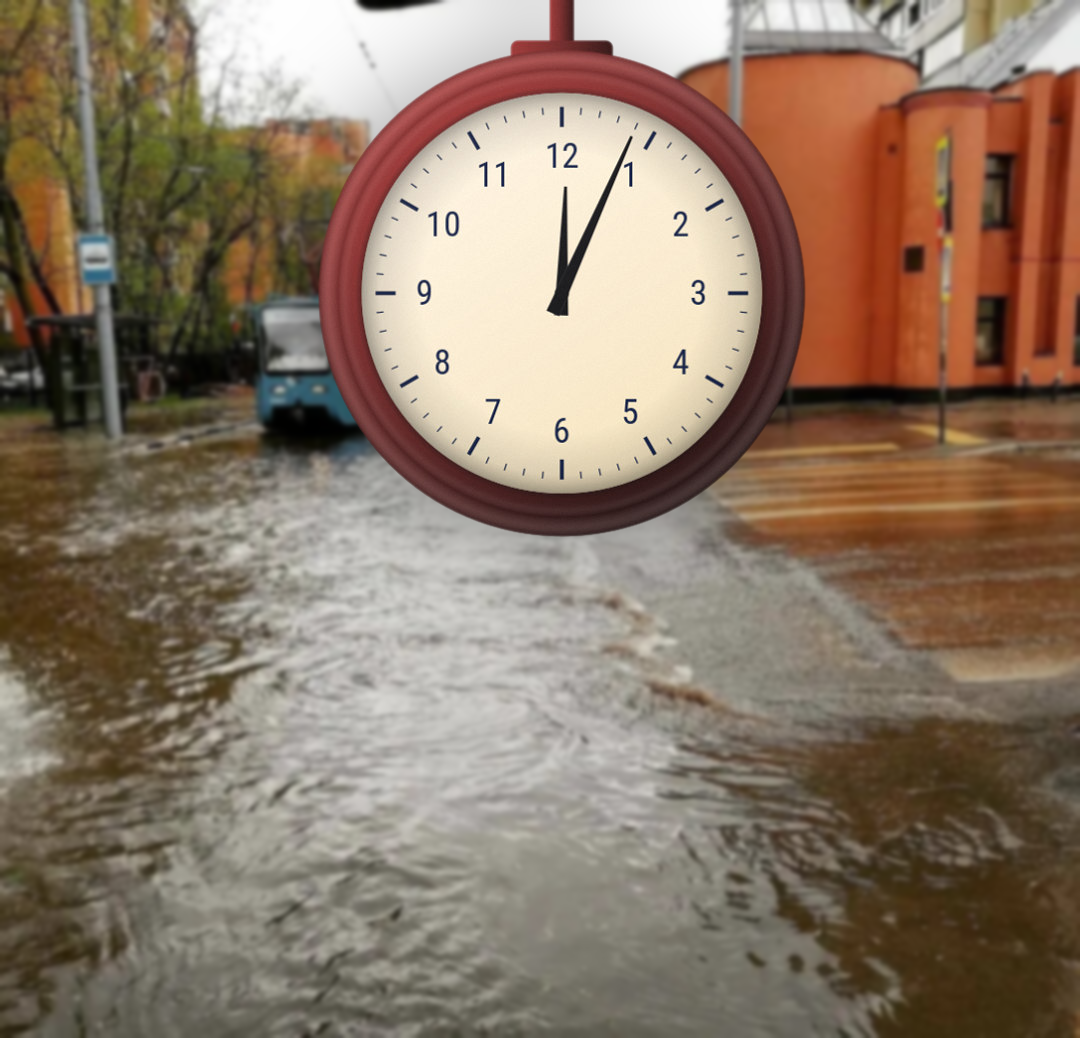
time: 12:04
